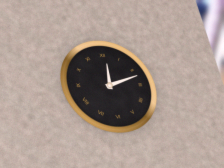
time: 12:12
